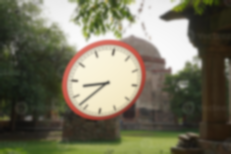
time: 8:37
